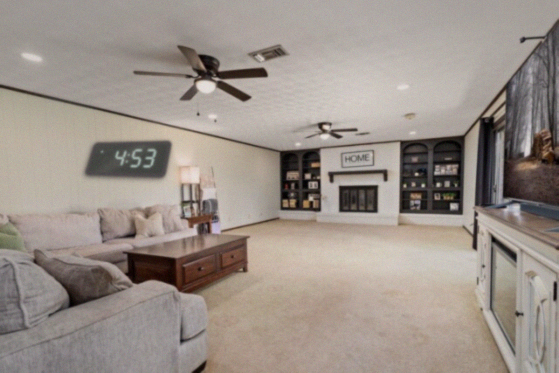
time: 4:53
